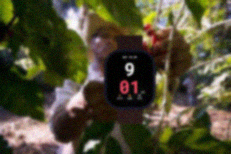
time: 9:01
